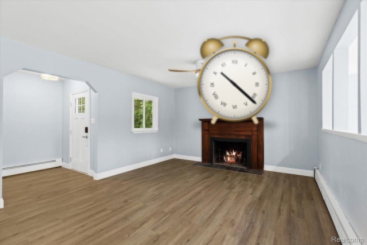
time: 10:22
